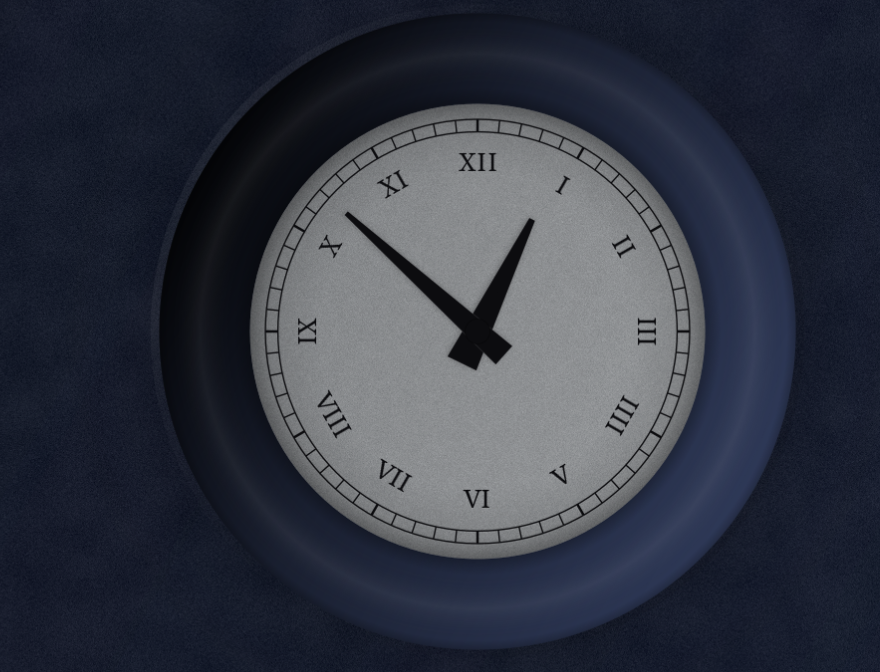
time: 12:52
